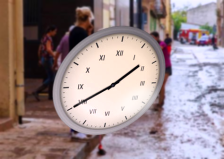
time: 1:40
